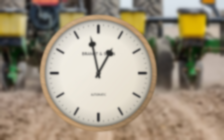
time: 12:58
